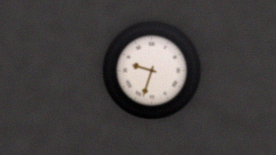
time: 9:33
